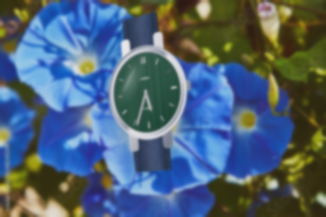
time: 5:34
